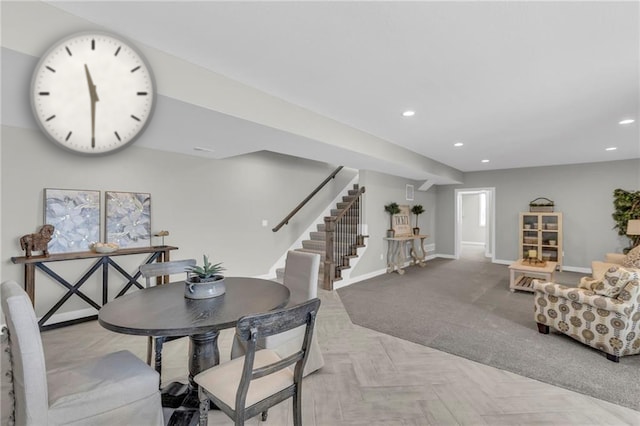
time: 11:30
